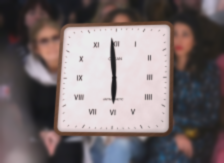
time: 5:59
